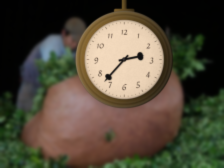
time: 2:37
